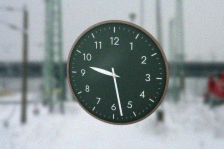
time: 9:28
